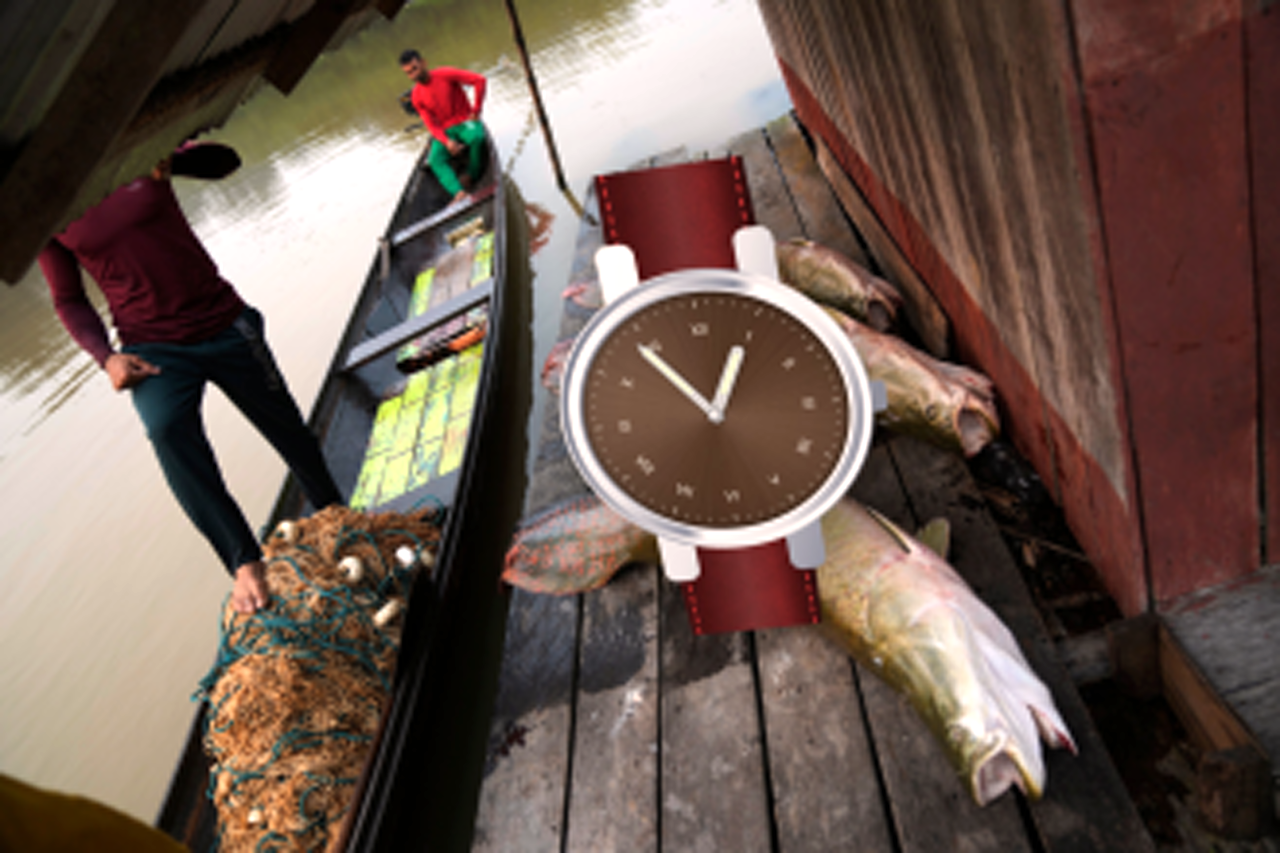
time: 12:54
